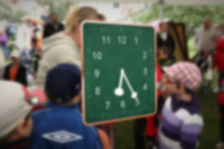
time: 6:25
